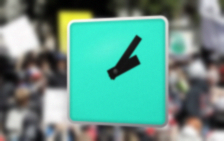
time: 2:06
